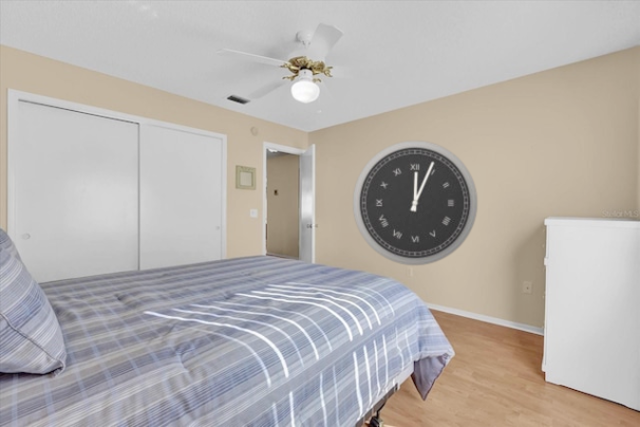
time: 12:04
